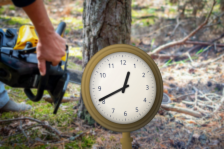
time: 12:41
